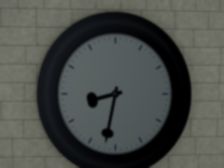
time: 8:32
